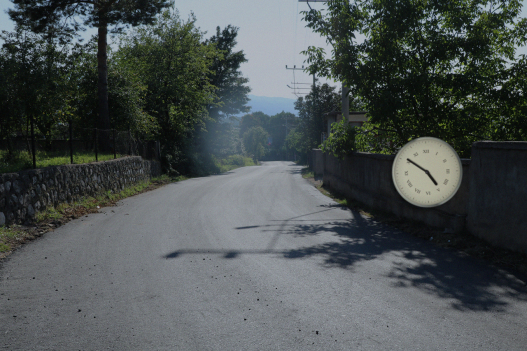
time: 4:51
